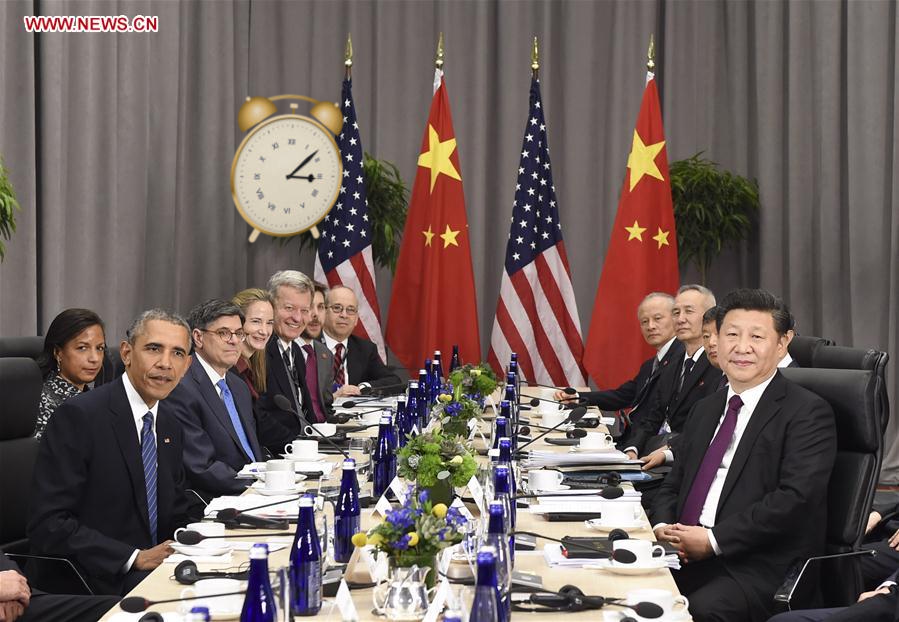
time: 3:08
